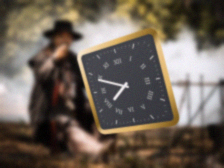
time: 7:49
